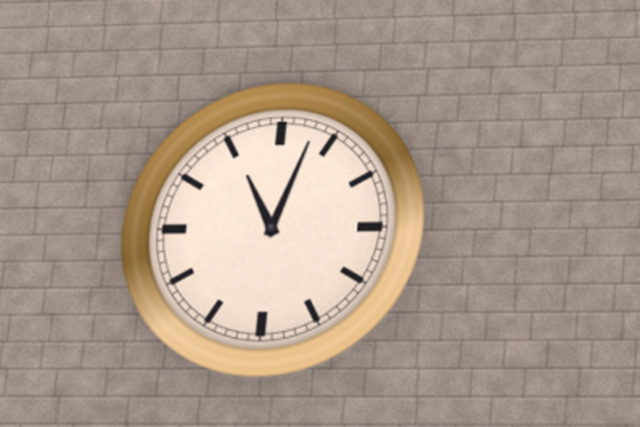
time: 11:03
